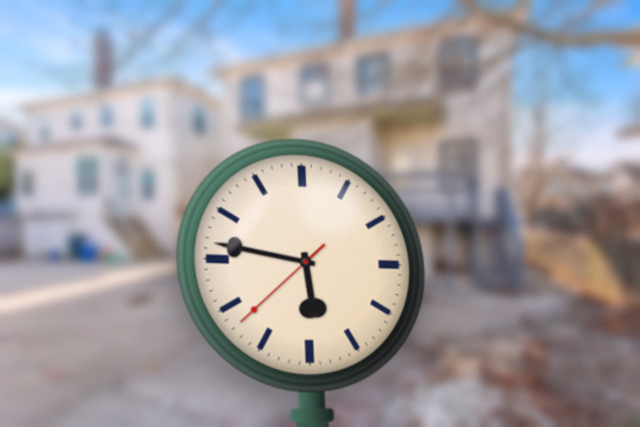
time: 5:46:38
